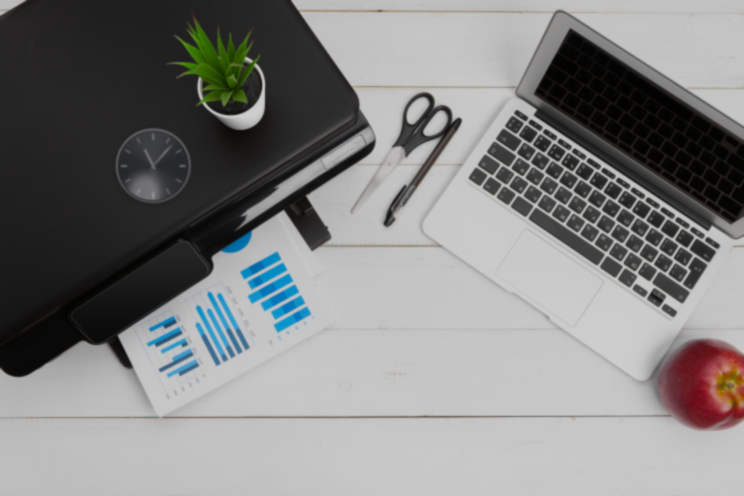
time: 11:07
